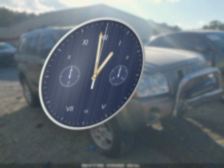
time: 12:59
